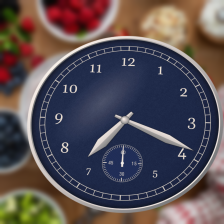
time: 7:19
